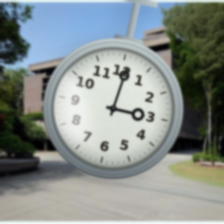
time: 3:01
